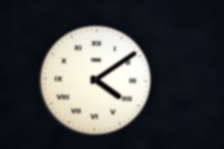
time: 4:09
